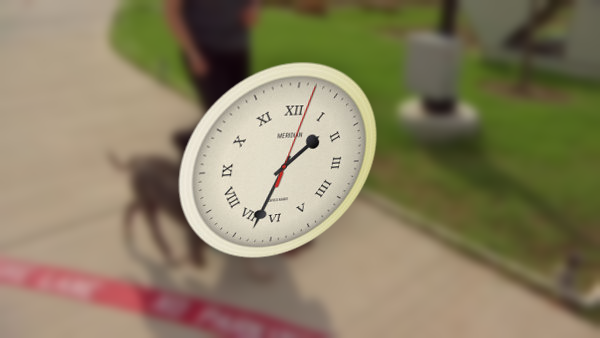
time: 1:33:02
